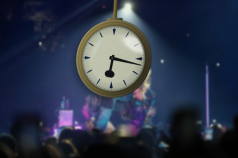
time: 6:17
